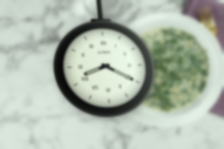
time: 8:20
